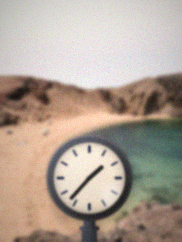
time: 1:37
